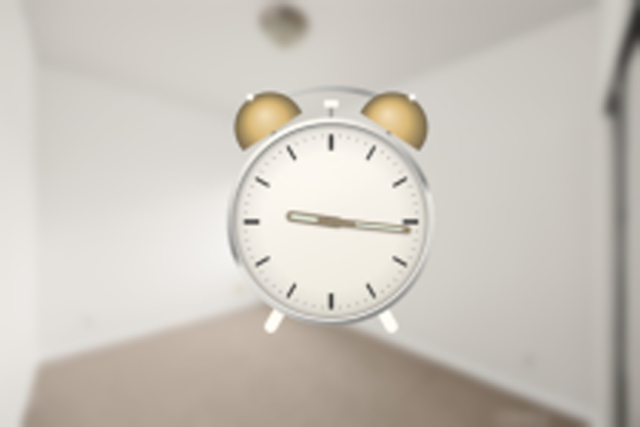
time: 9:16
